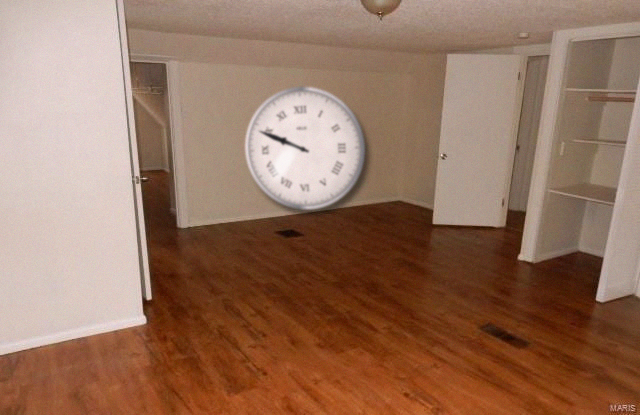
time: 9:49
